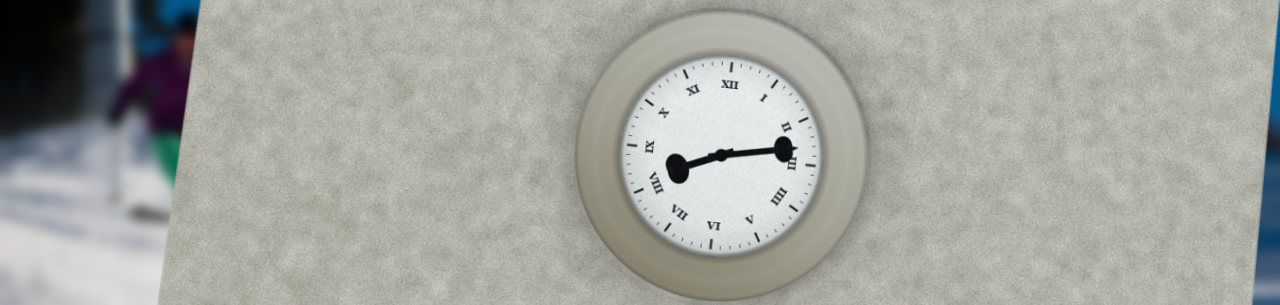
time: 8:13
